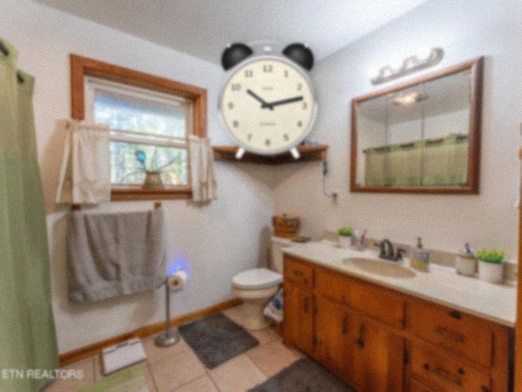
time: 10:13
